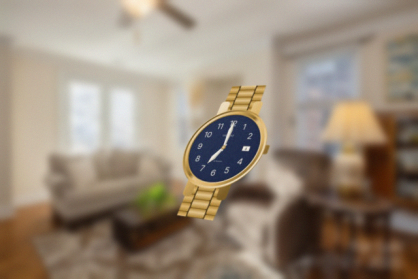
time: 7:00
